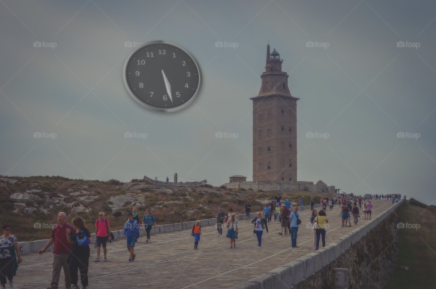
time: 5:28
